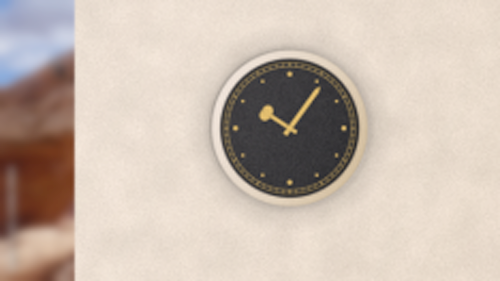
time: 10:06
